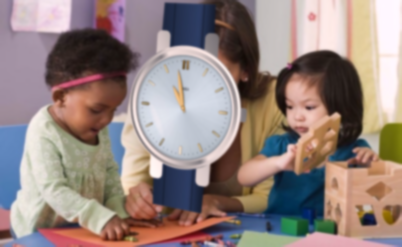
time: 10:58
